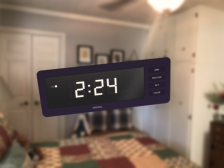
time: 2:24
